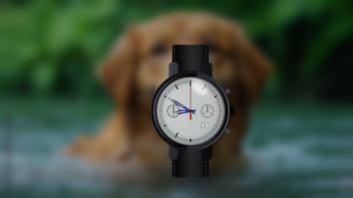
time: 8:50
